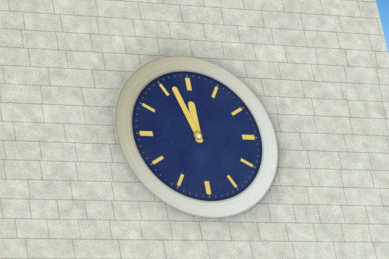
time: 11:57
